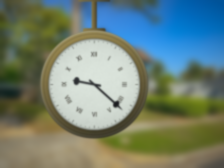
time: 9:22
